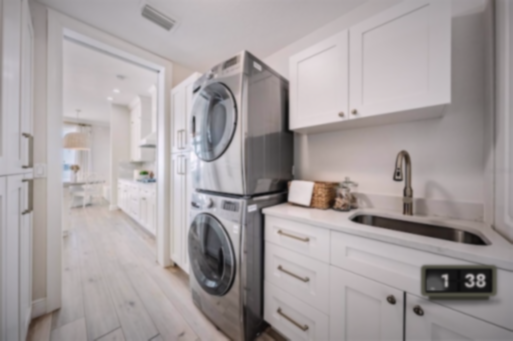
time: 1:38
